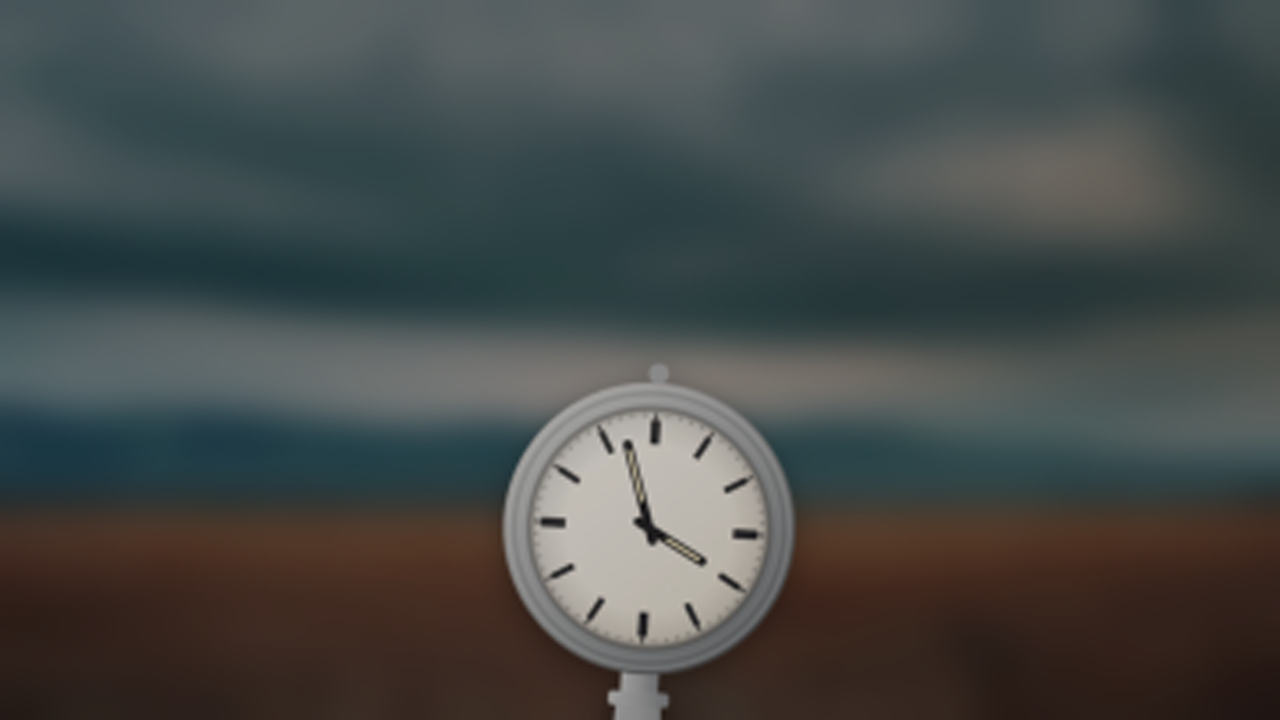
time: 3:57
